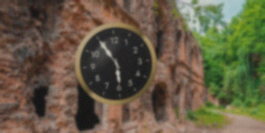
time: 5:55
